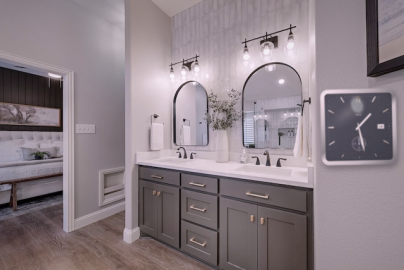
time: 1:28
